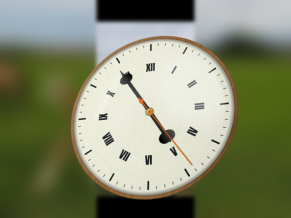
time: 4:54:24
